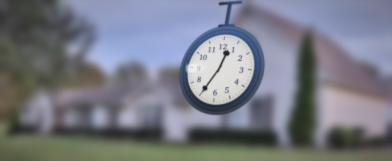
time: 12:35
